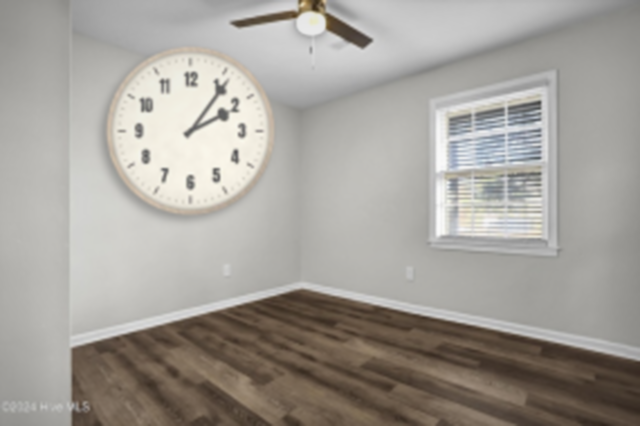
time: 2:06
